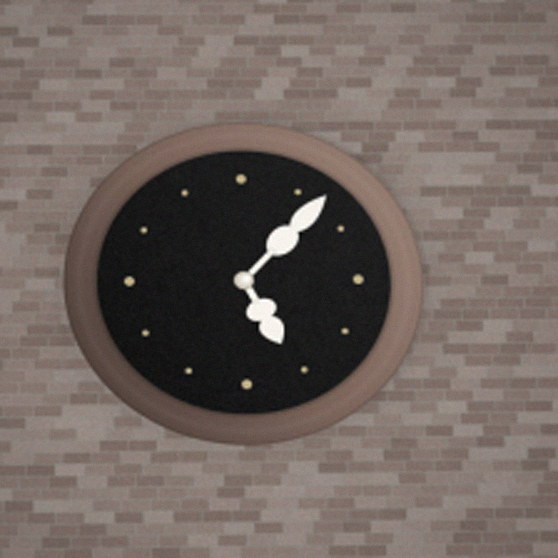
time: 5:07
